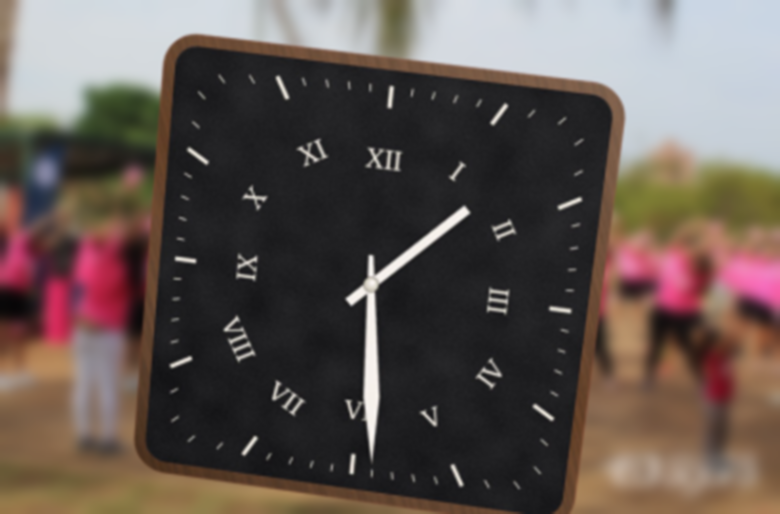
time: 1:29
